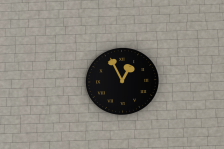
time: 12:56
